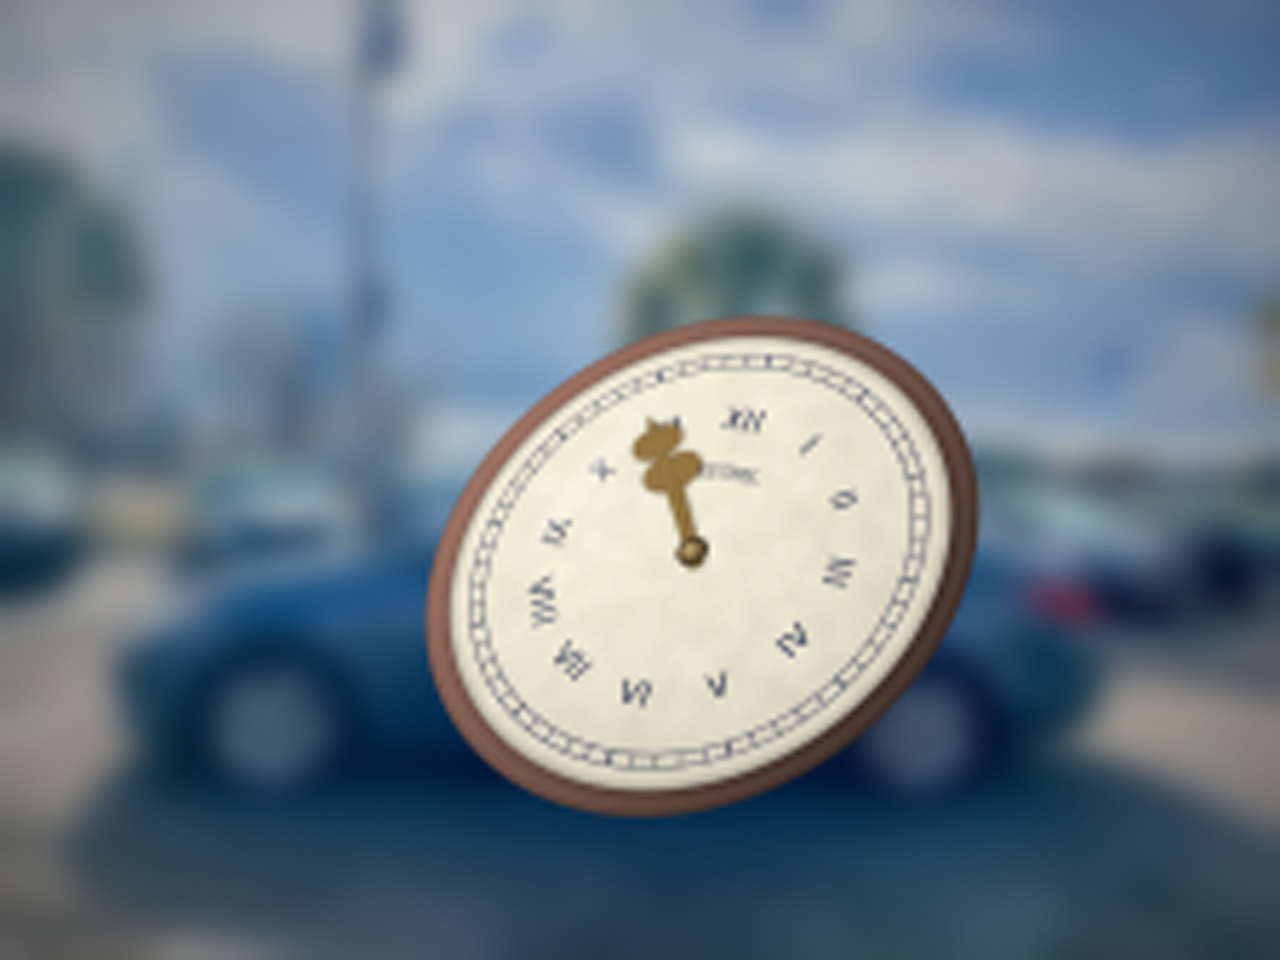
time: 10:54
